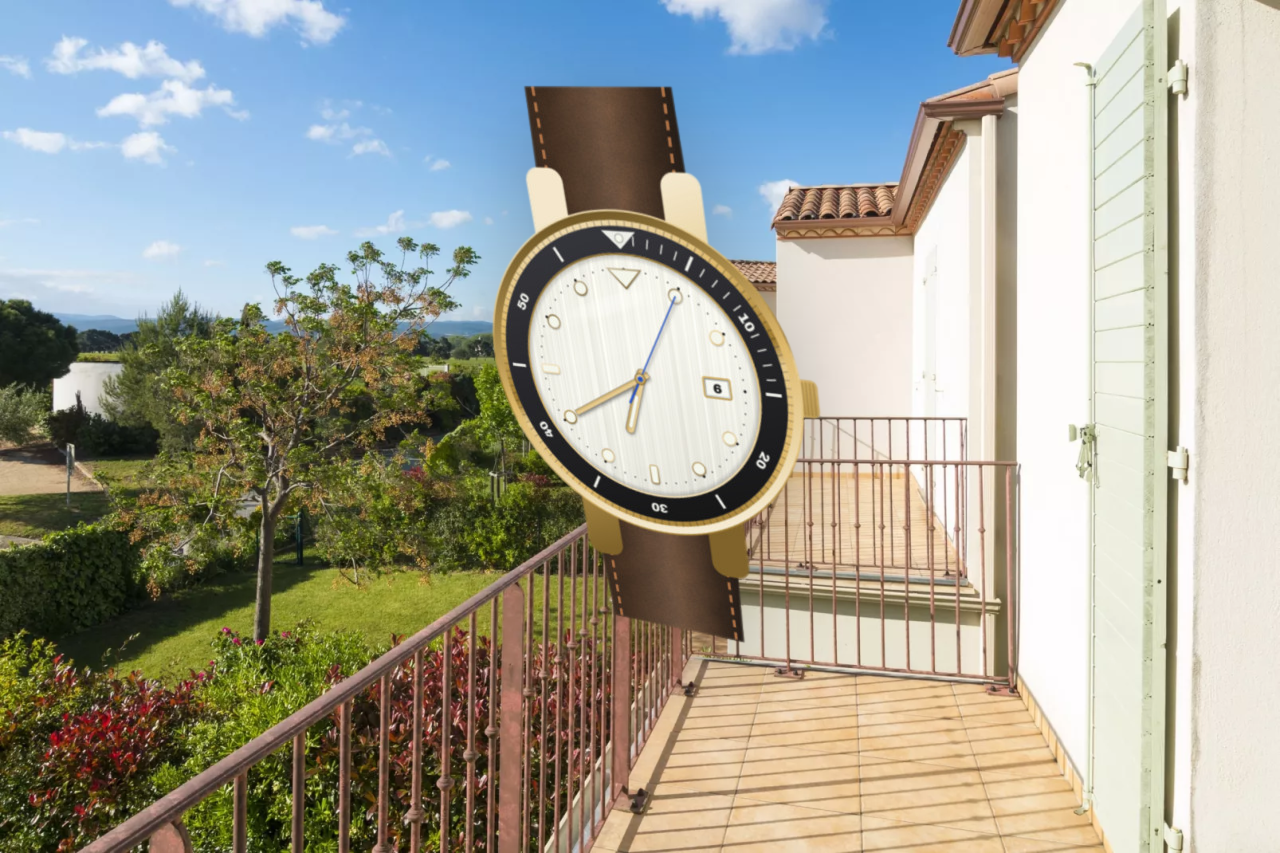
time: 6:40:05
